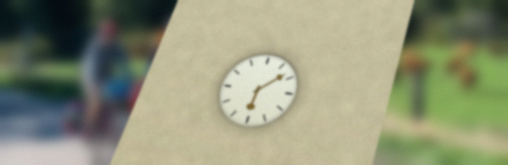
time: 6:08
